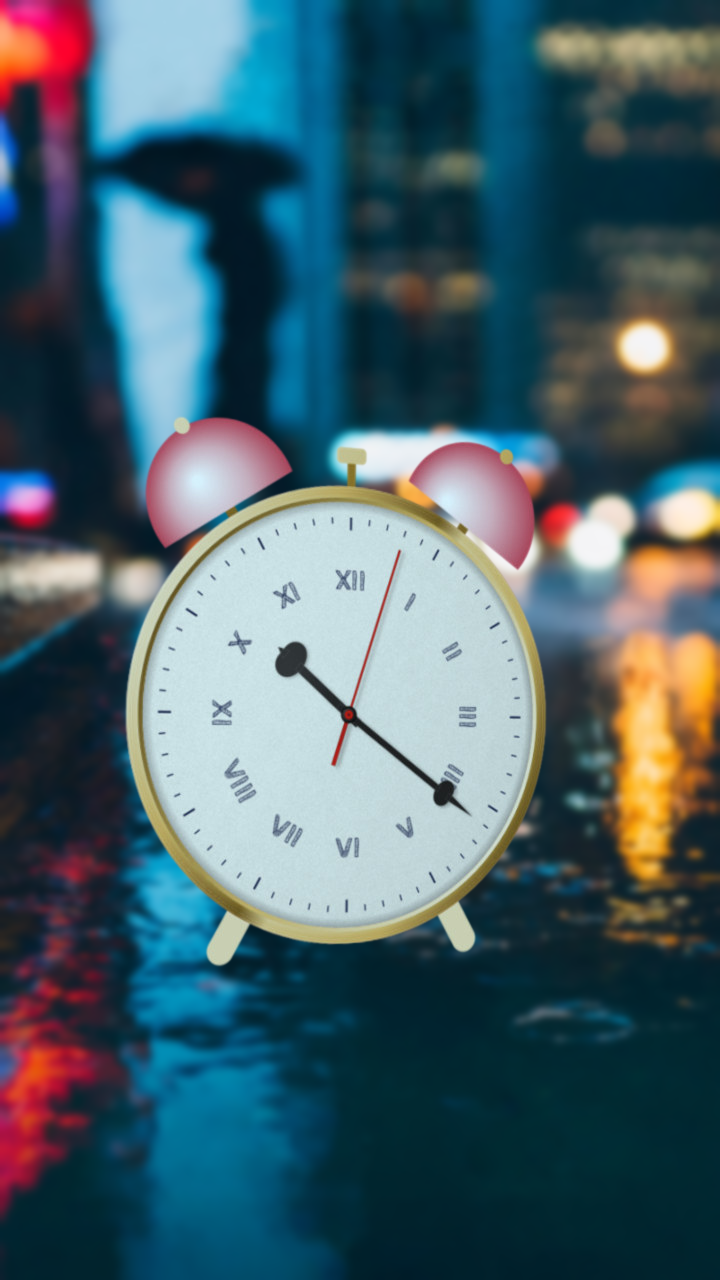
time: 10:21:03
